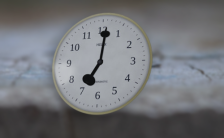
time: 7:01
